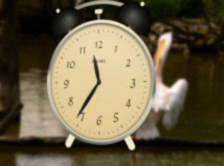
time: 11:36
